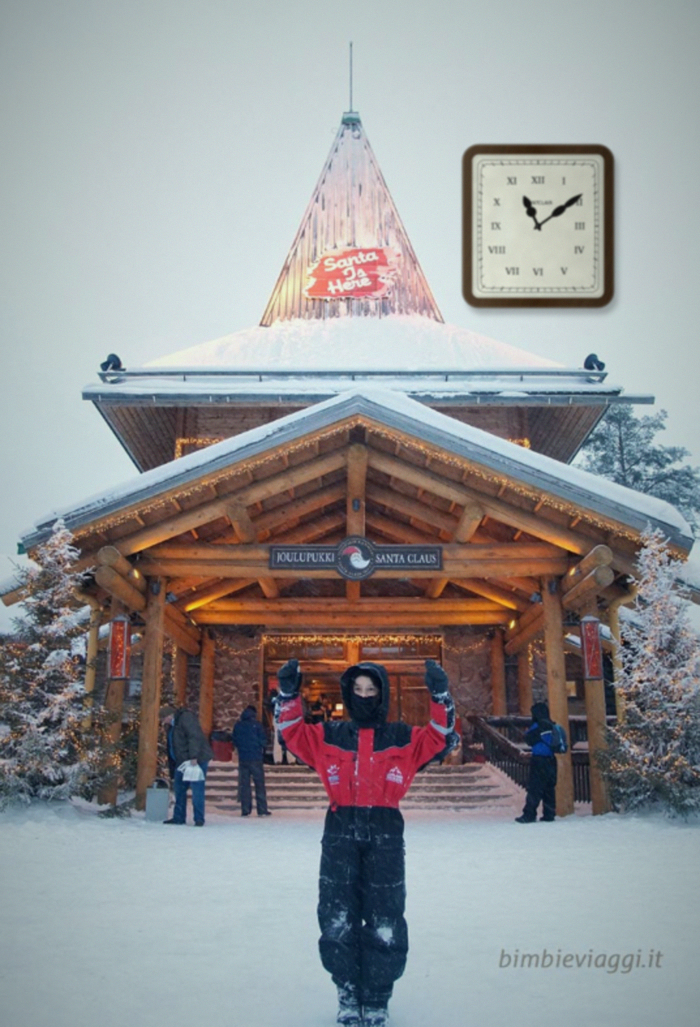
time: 11:09
